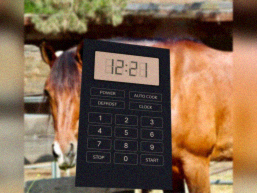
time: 12:21
